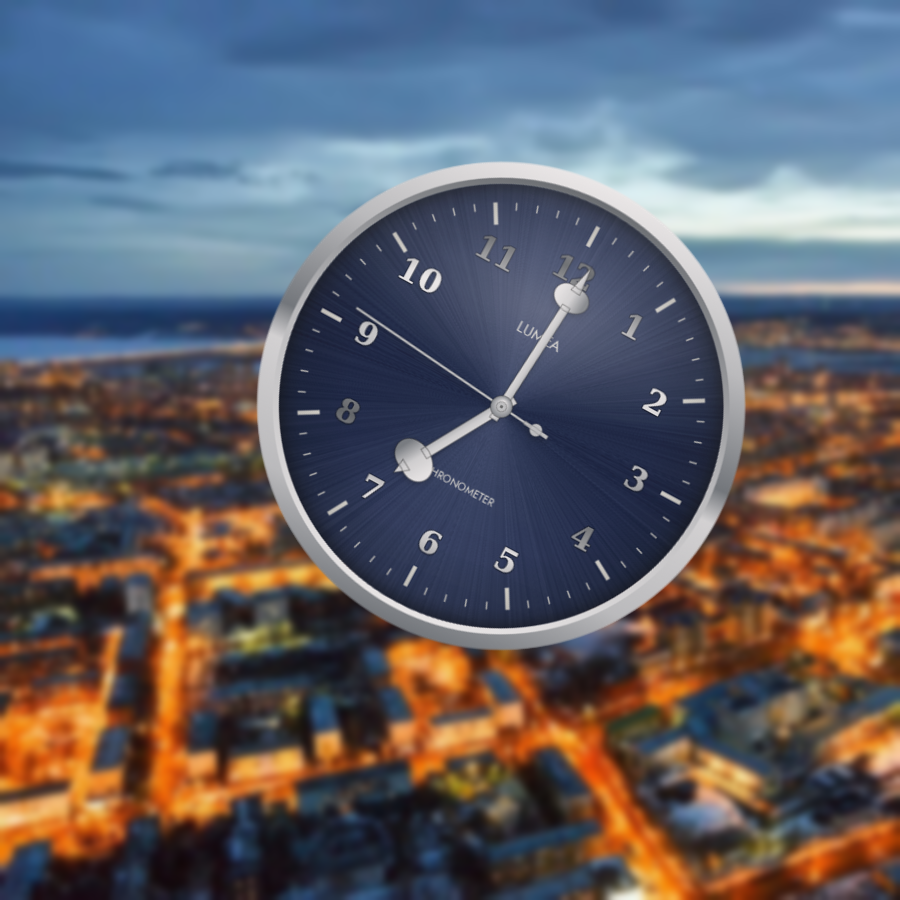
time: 7:00:46
